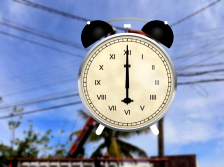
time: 6:00
